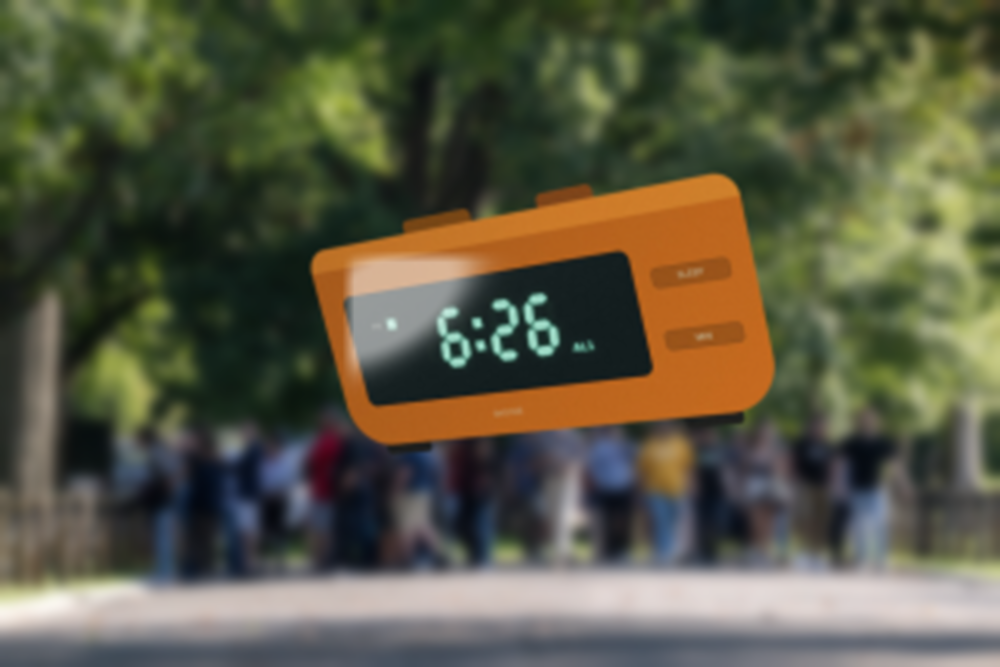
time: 6:26
